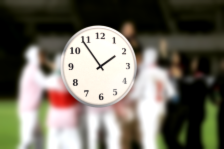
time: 1:54
